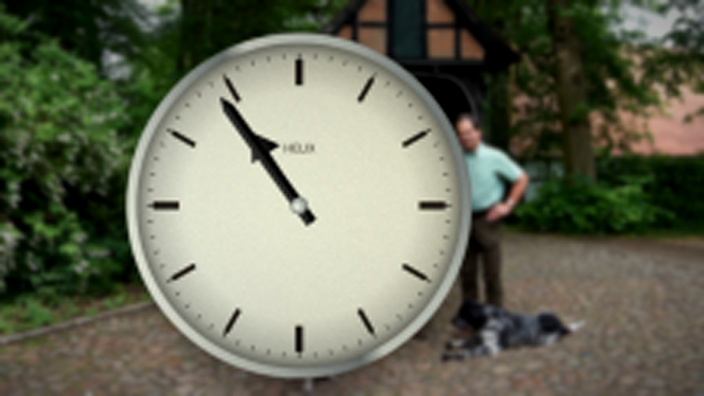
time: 10:54
